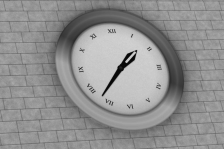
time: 1:37
